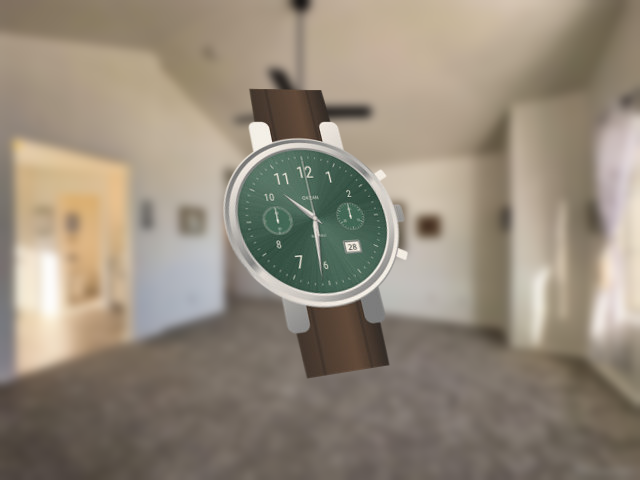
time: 10:31
